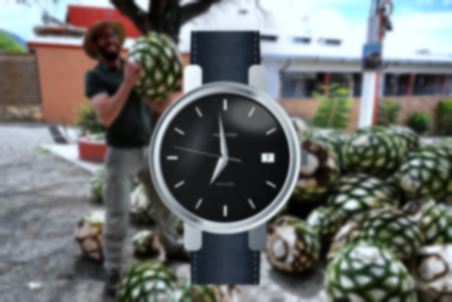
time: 6:58:47
